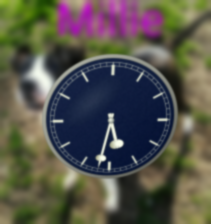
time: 5:32
